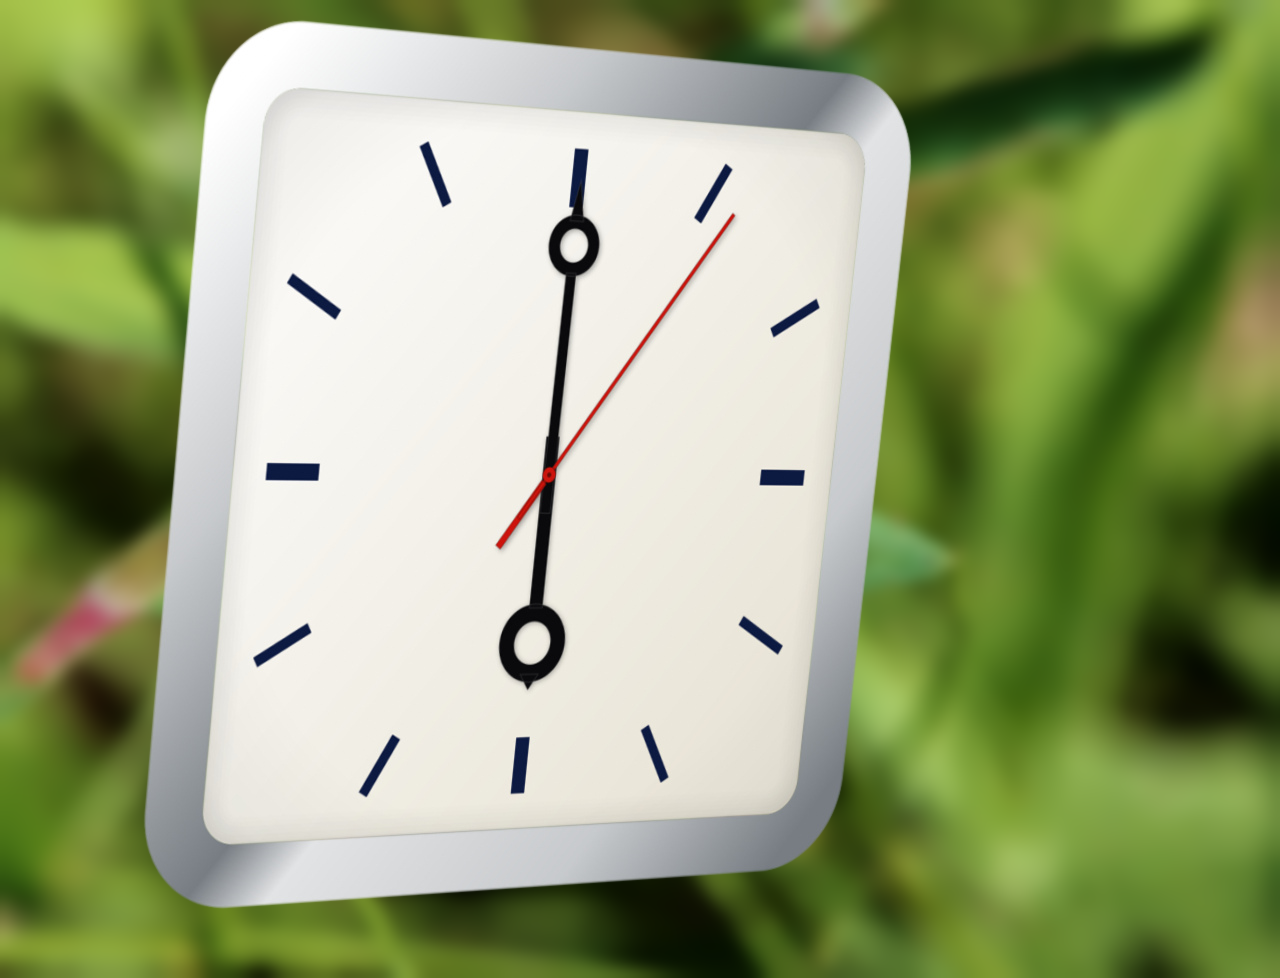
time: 6:00:06
